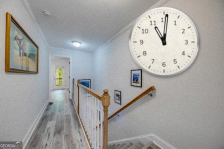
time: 11:01
